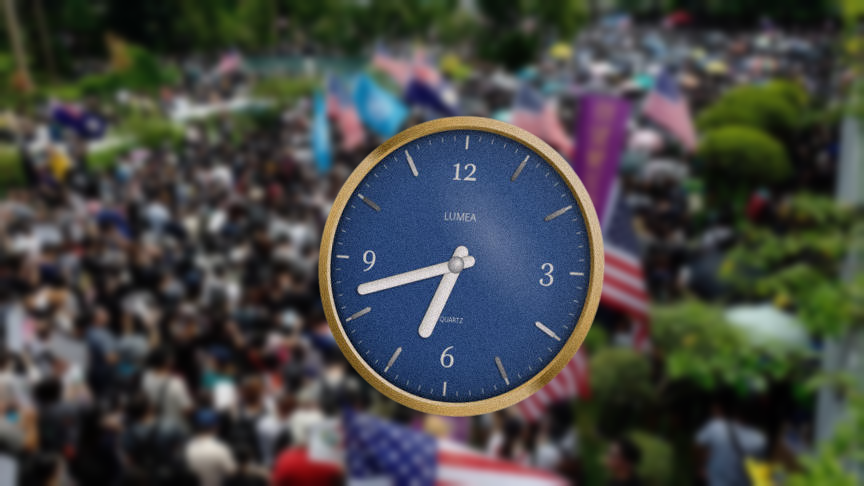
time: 6:42
